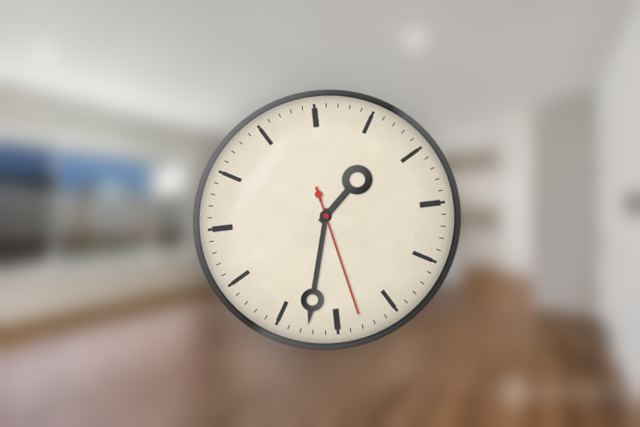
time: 1:32:28
